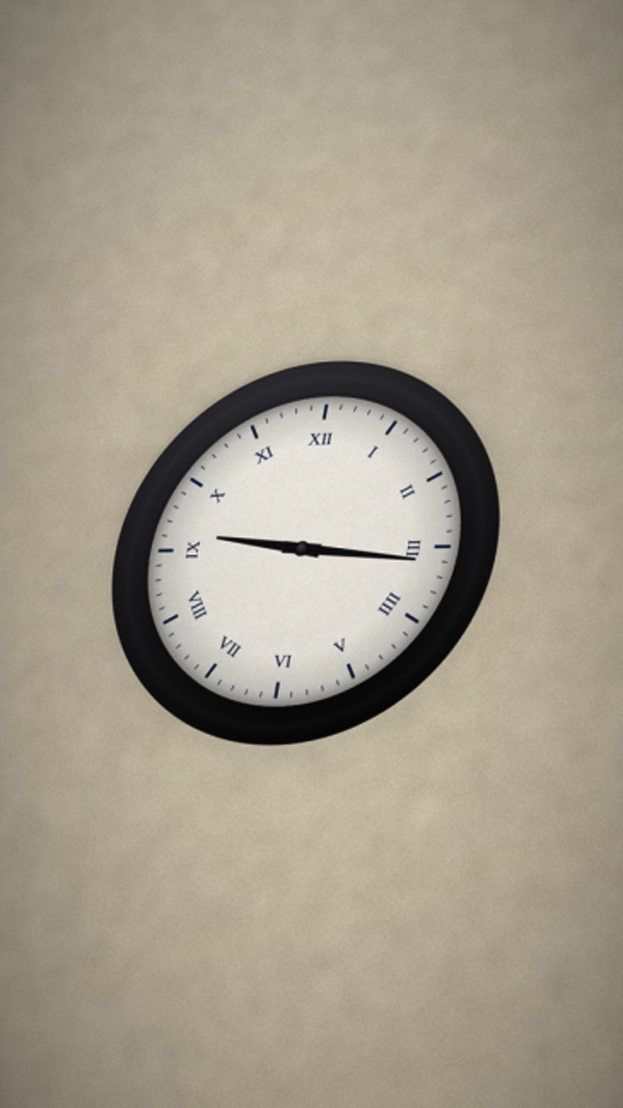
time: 9:16
